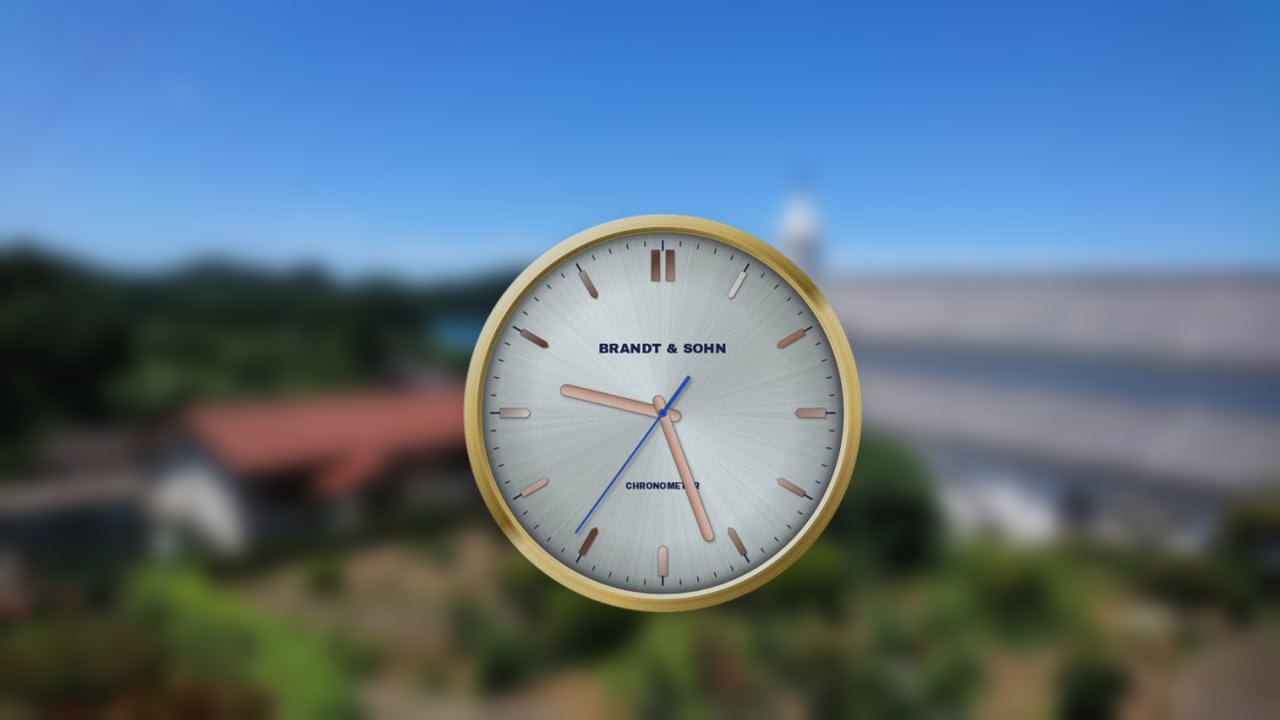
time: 9:26:36
